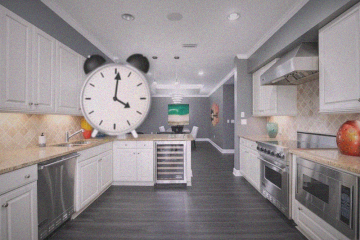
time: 4:01
